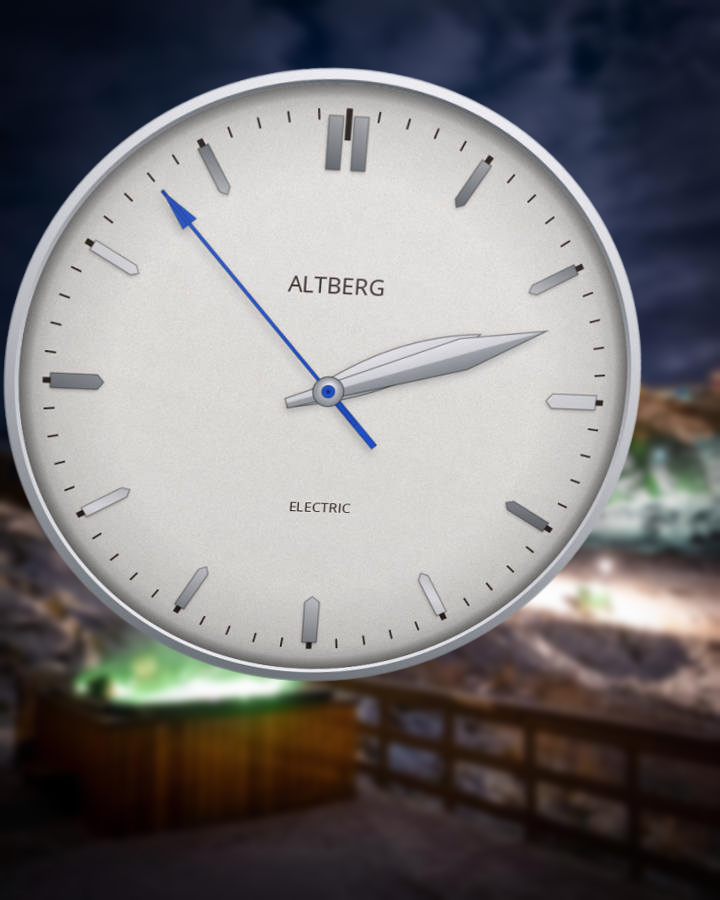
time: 2:11:53
